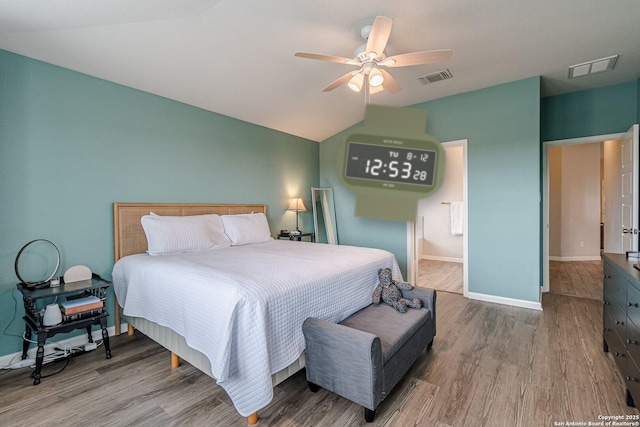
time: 12:53
